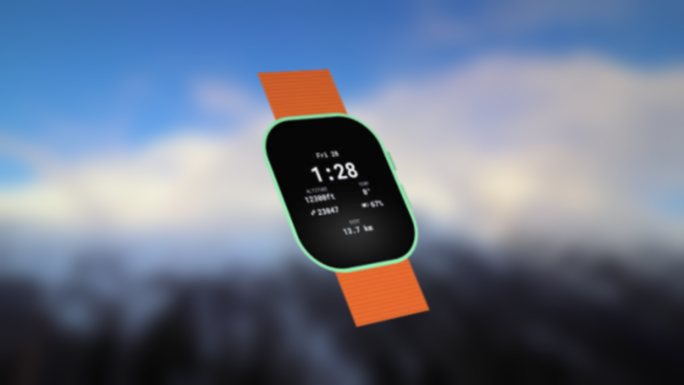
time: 1:28
